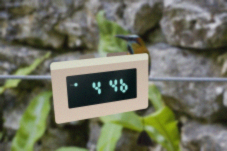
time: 4:46
